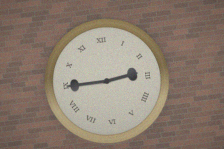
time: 2:45
